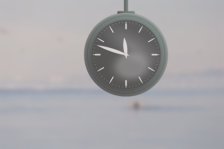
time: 11:48
